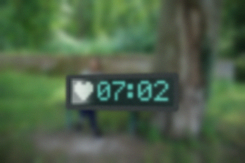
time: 7:02
